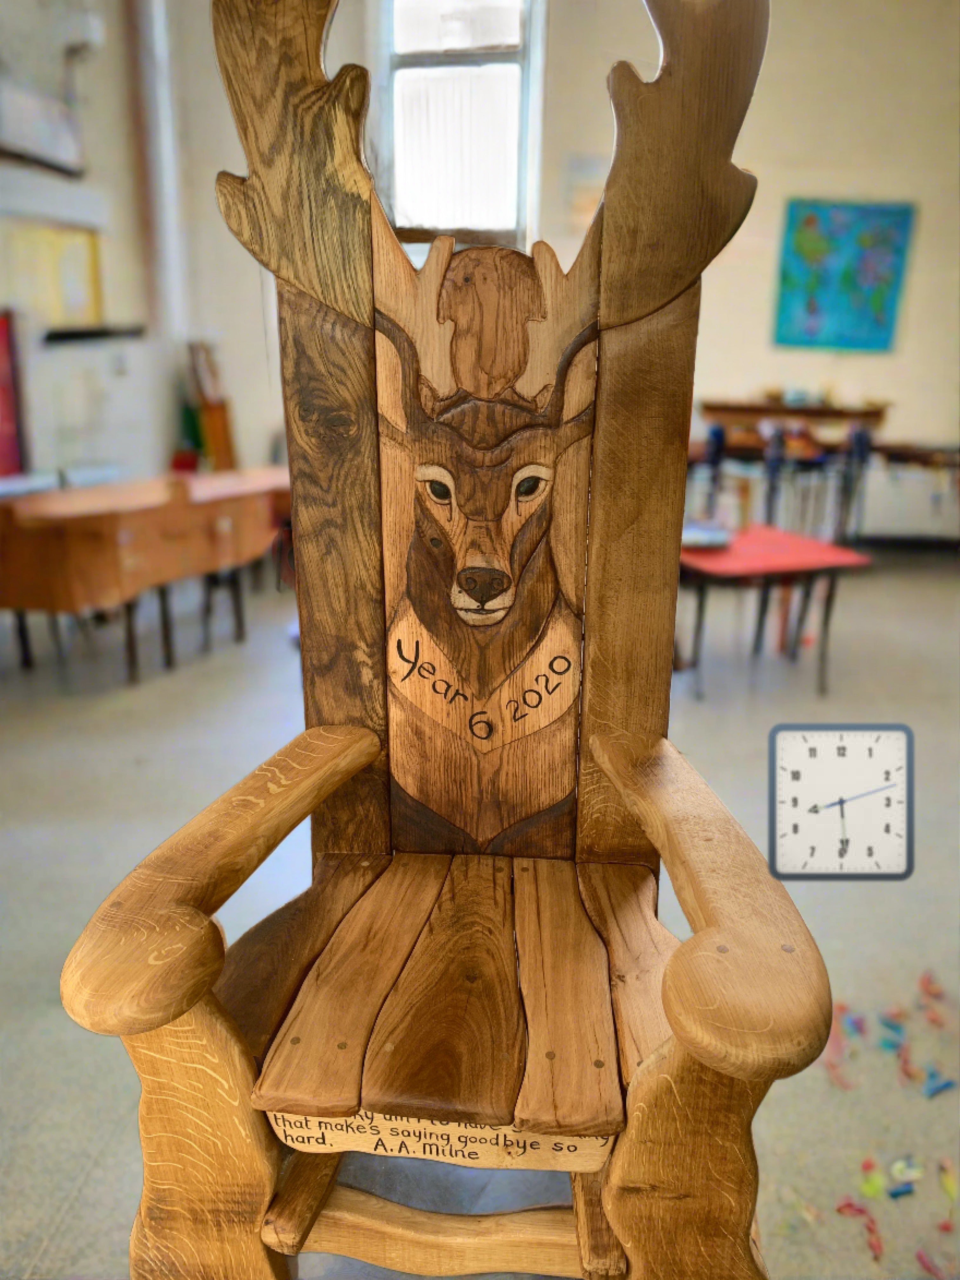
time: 8:29:12
